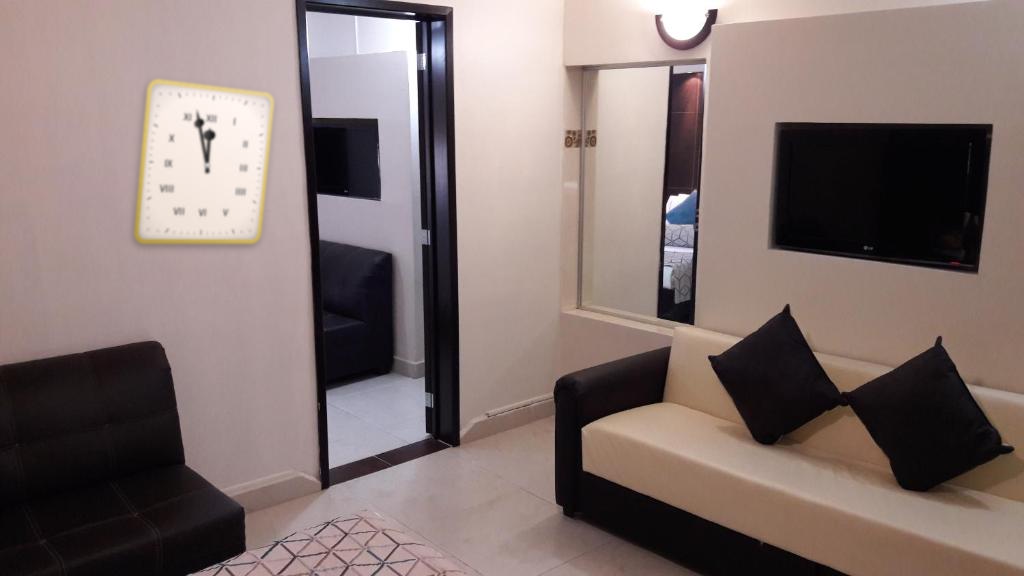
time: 11:57
